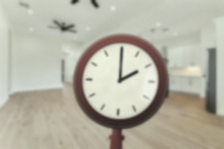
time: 2:00
